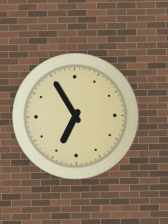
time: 6:55
